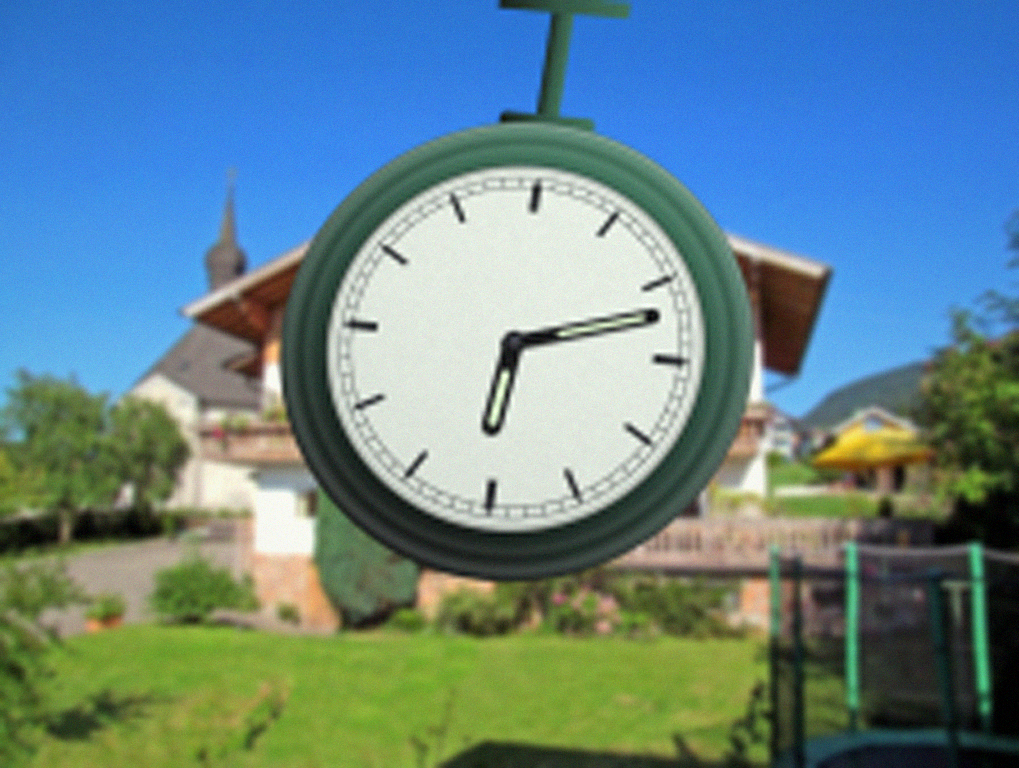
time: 6:12
